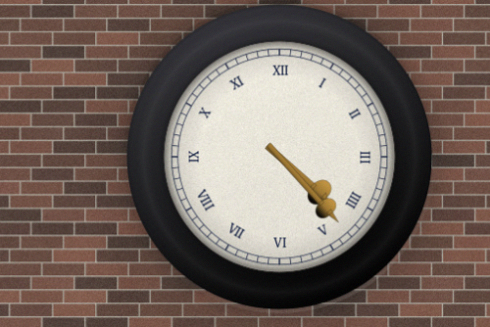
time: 4:23
